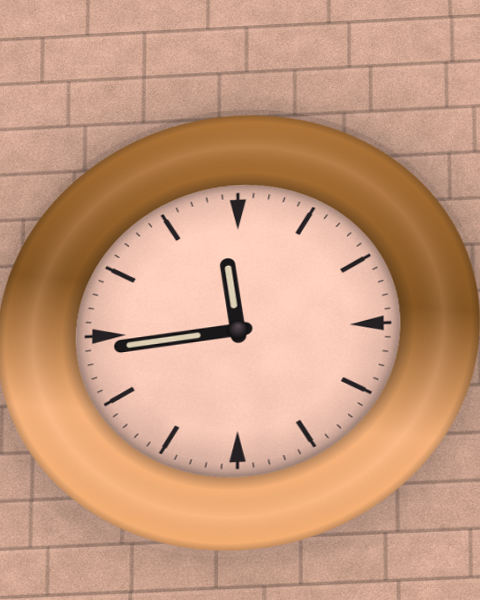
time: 11:44
